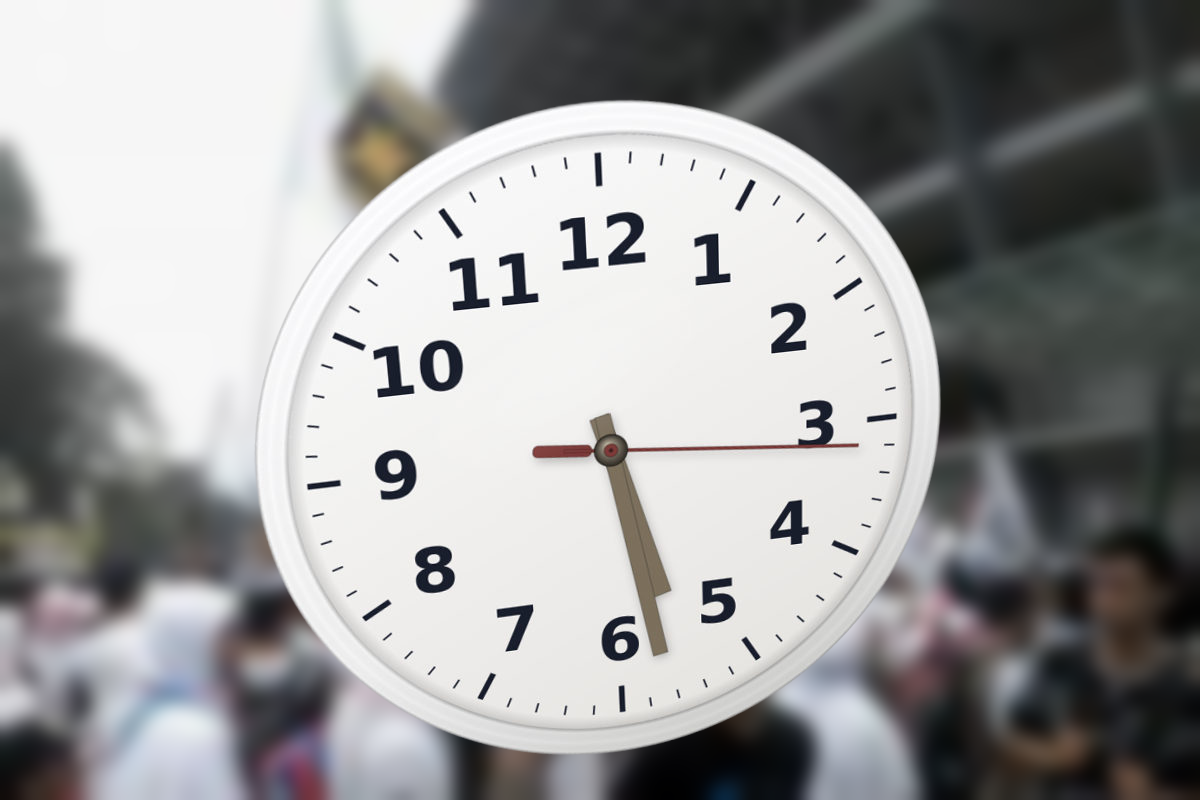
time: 5:28:16
